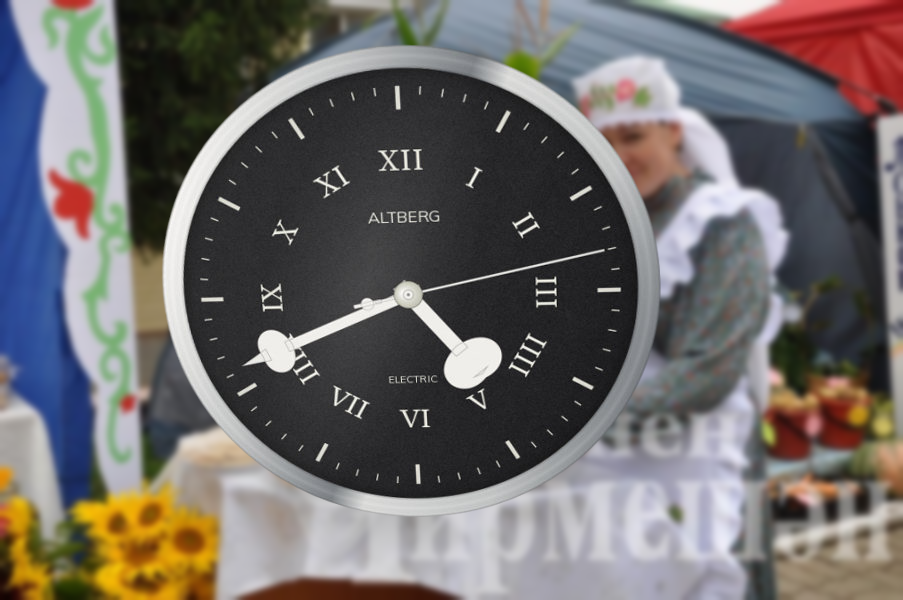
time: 4:41:13
